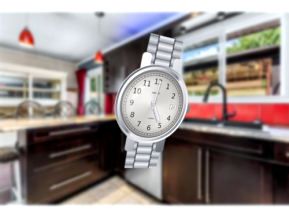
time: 5:01
